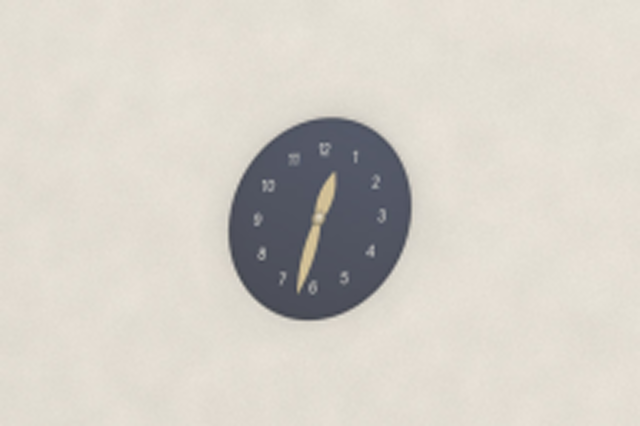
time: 12:32
